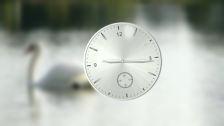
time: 9:16
